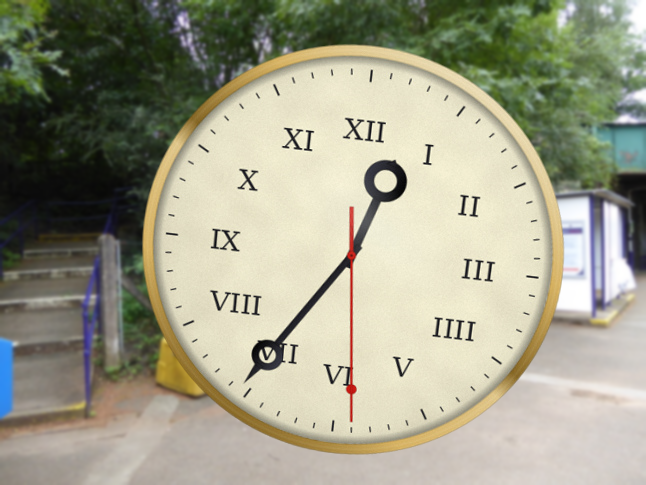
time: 12:35:29
